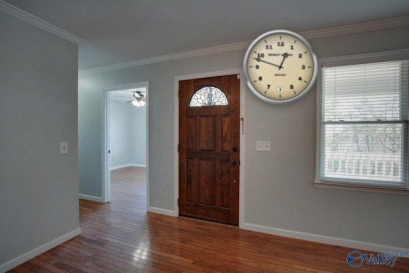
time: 12:48
